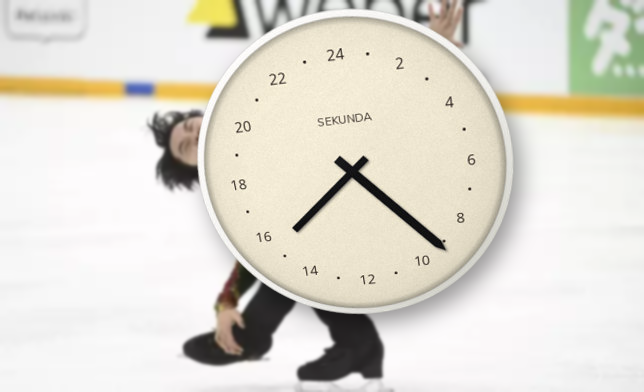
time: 15:23
